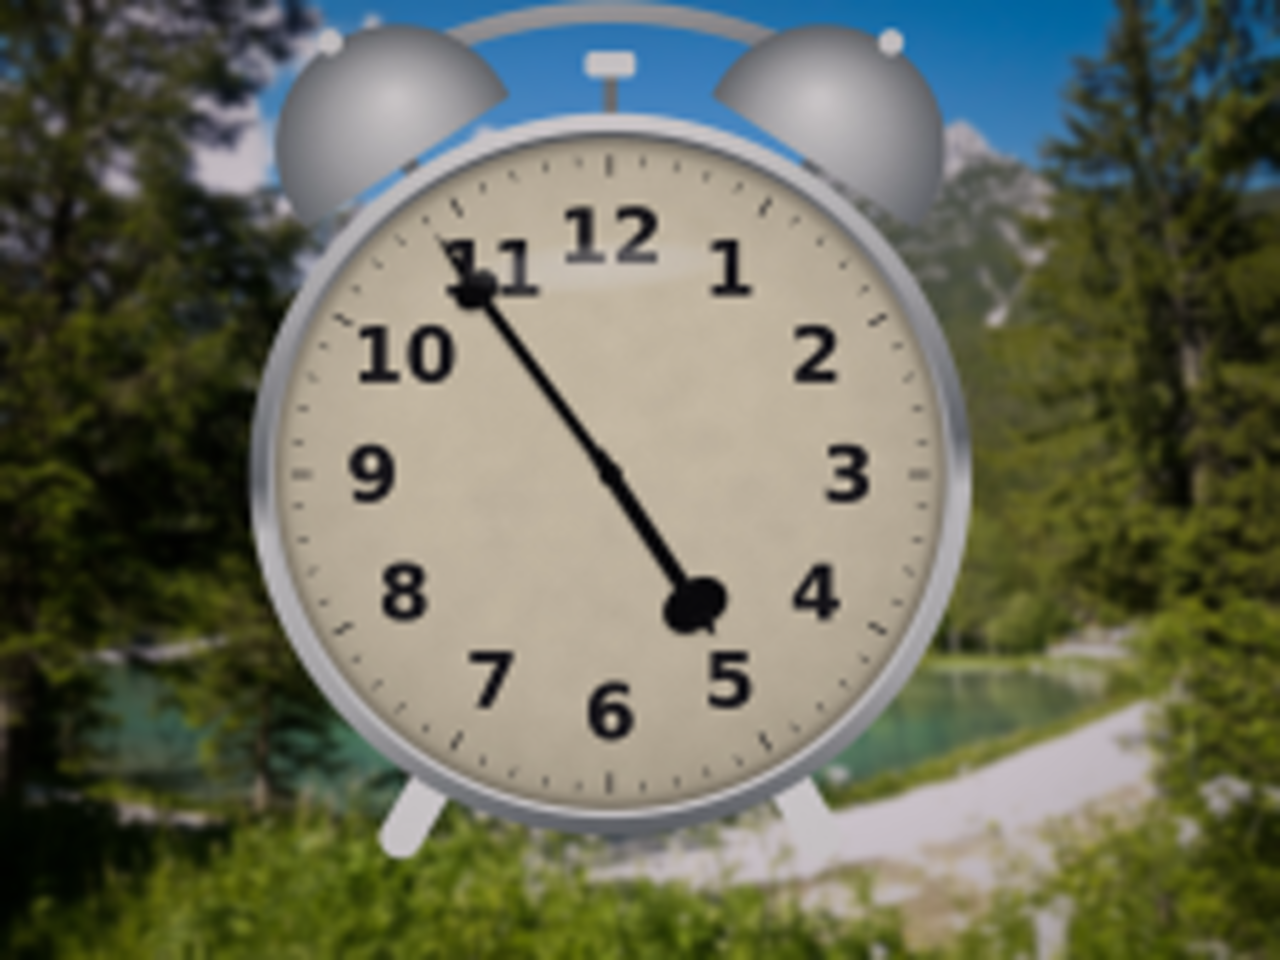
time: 4:54
